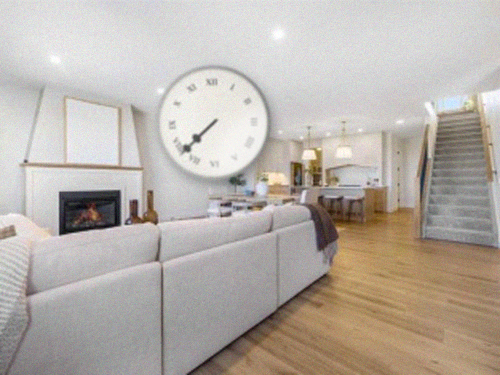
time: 7:38
